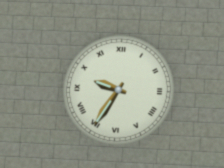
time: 9:35
